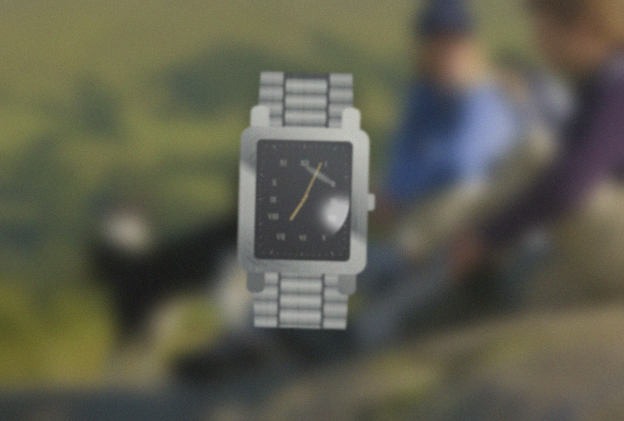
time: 7:04
